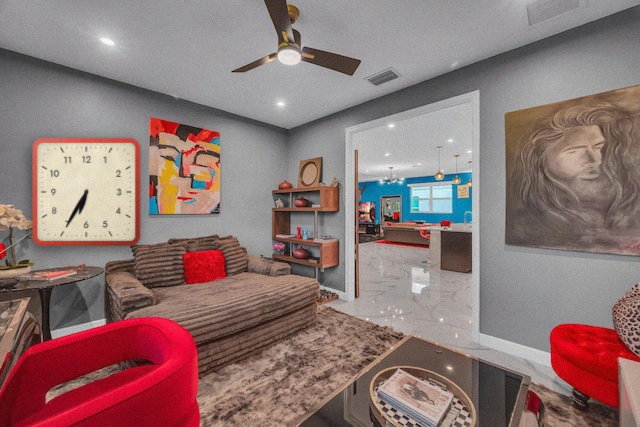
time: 6:35
